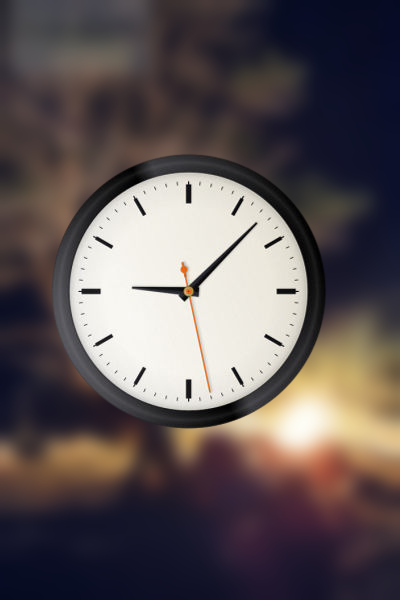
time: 9:07:28
